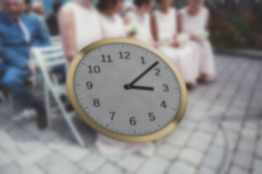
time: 3:08
